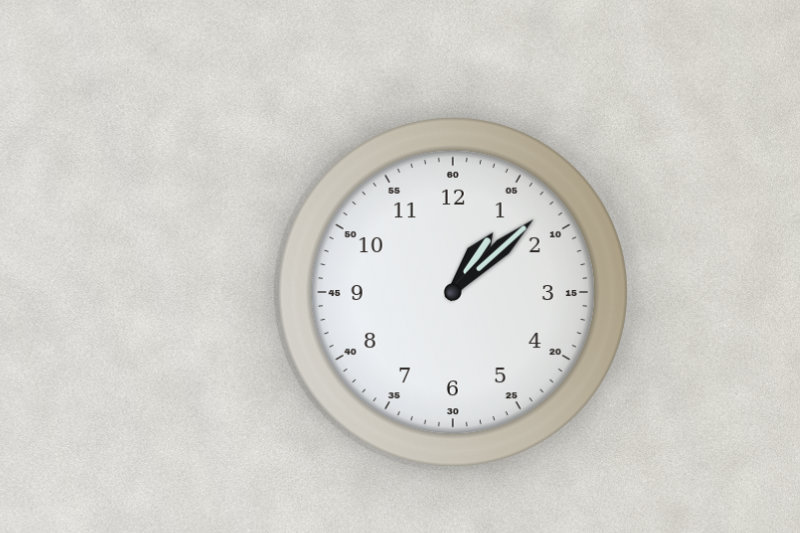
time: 1:08
